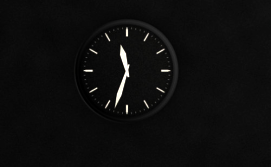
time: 11:33
